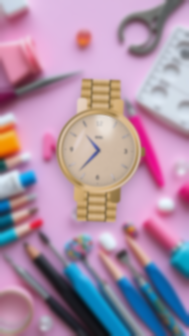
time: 10:37
